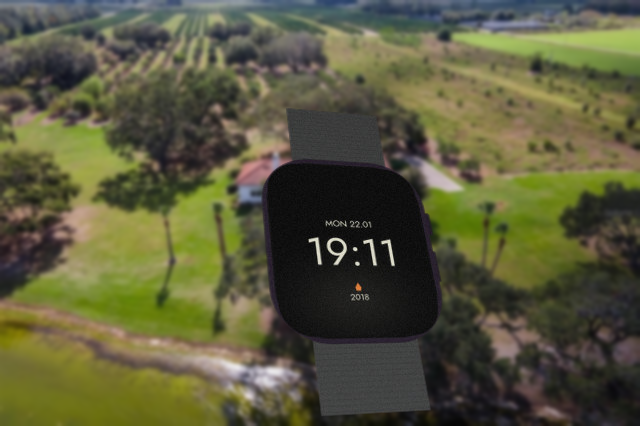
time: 19:11
